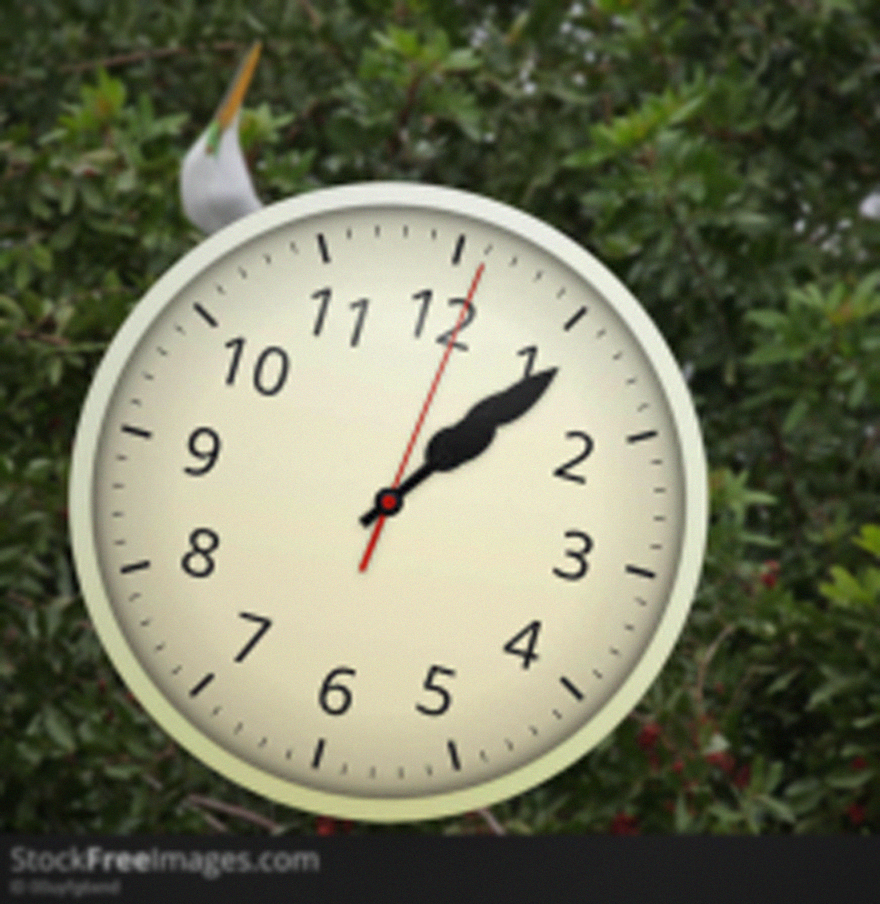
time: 1:06:01
